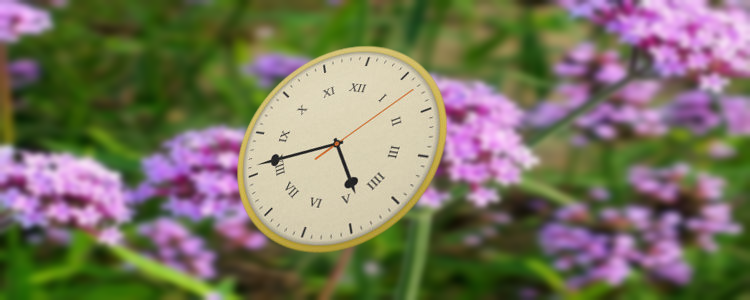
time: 4:41:07
